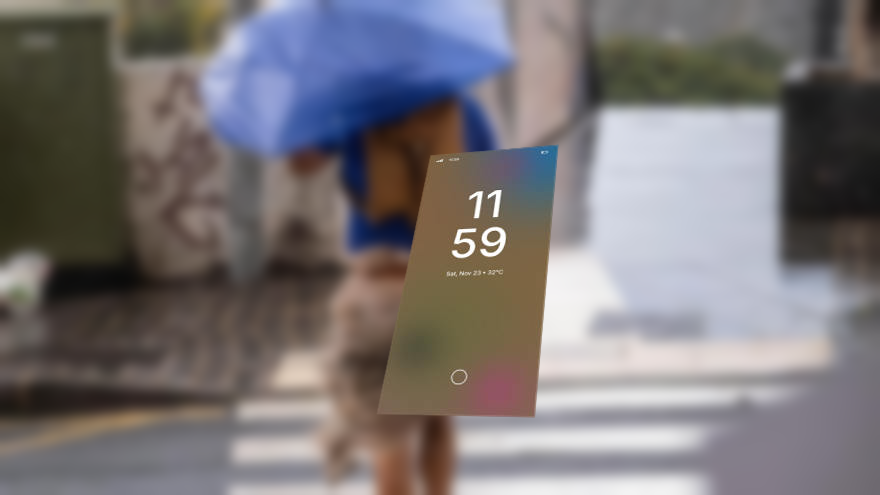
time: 11:59
